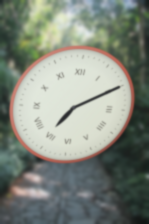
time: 7:10
